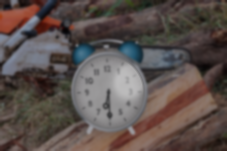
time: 6:30
